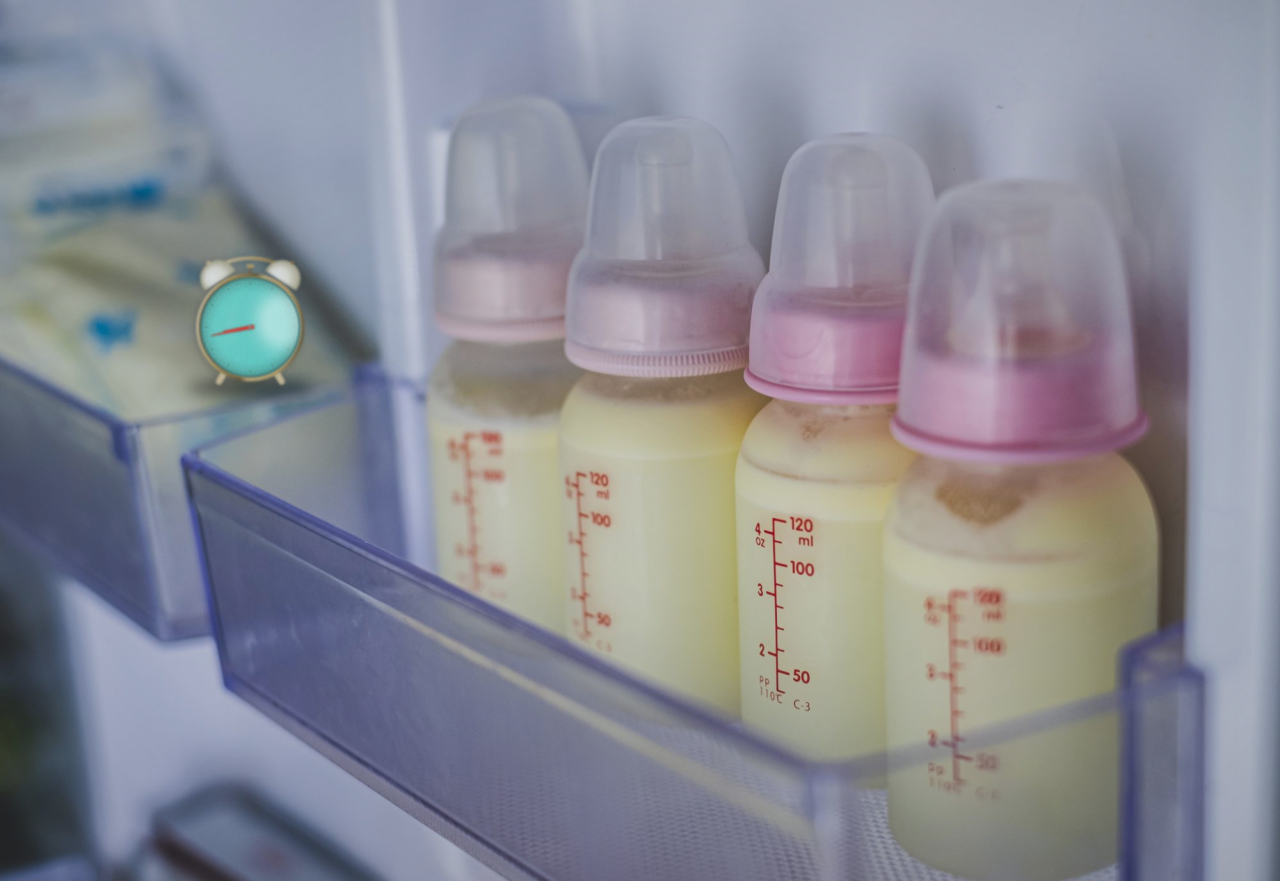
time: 8:43
